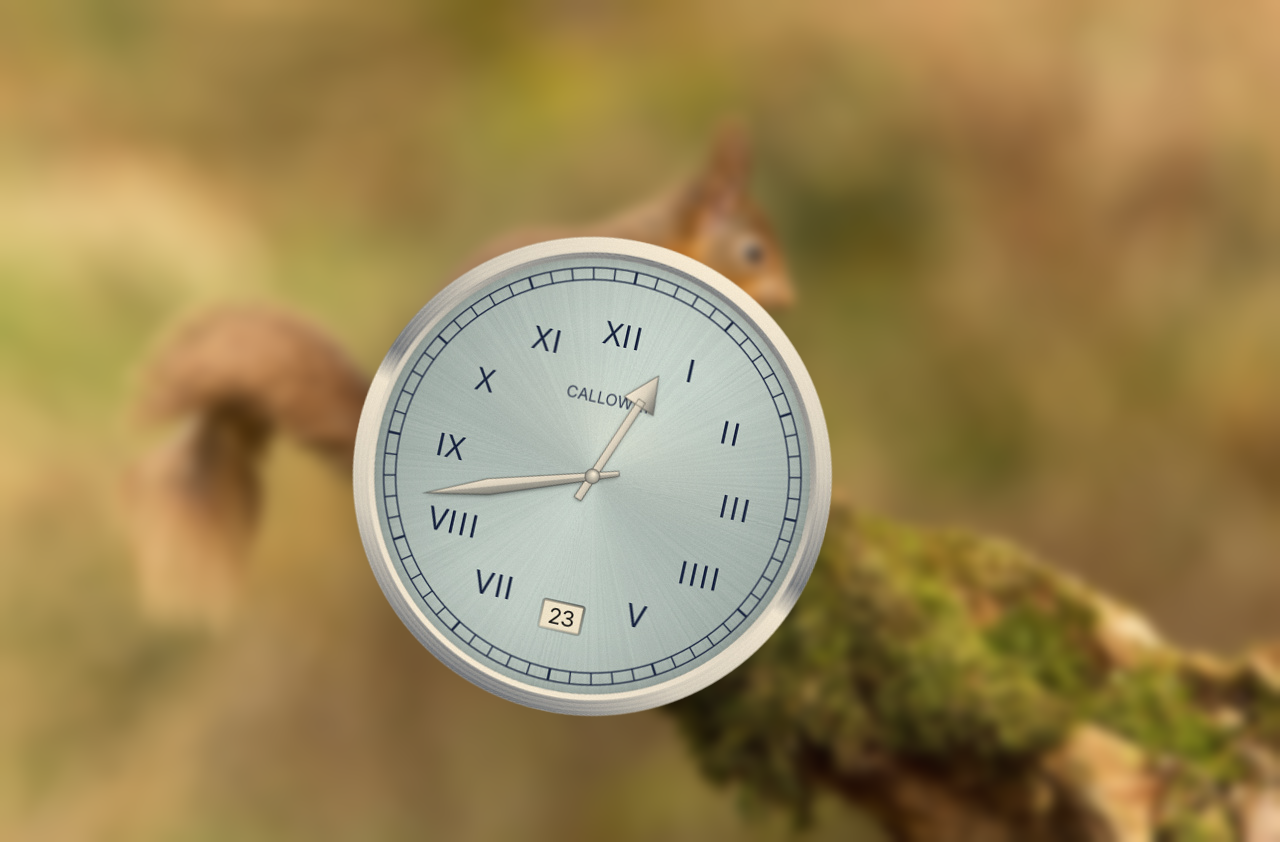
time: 12:42
